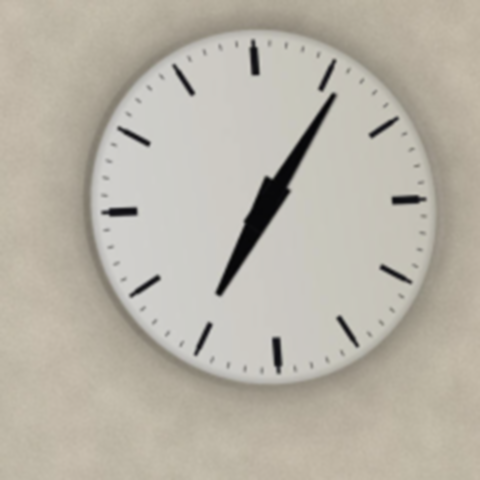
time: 7:06
